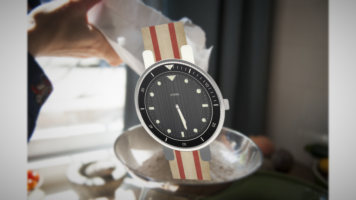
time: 5:28
